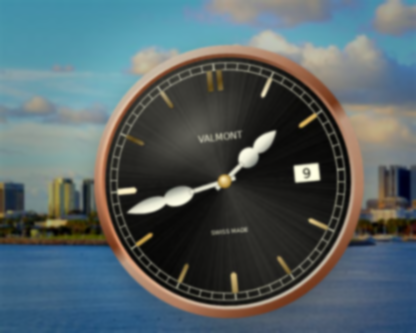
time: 1:43
